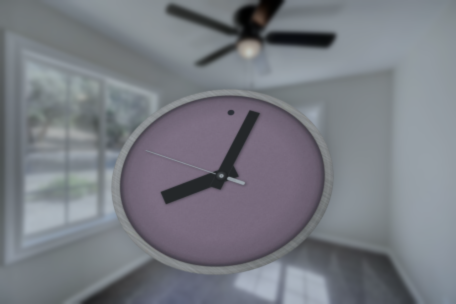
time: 8:02:48
